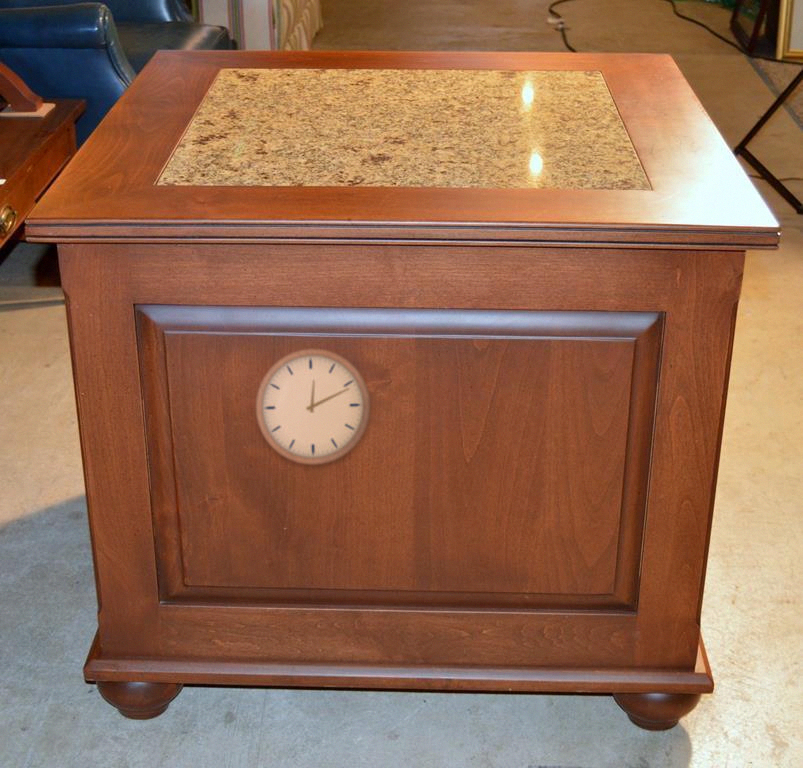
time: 12:11
